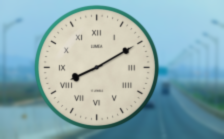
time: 8:10
